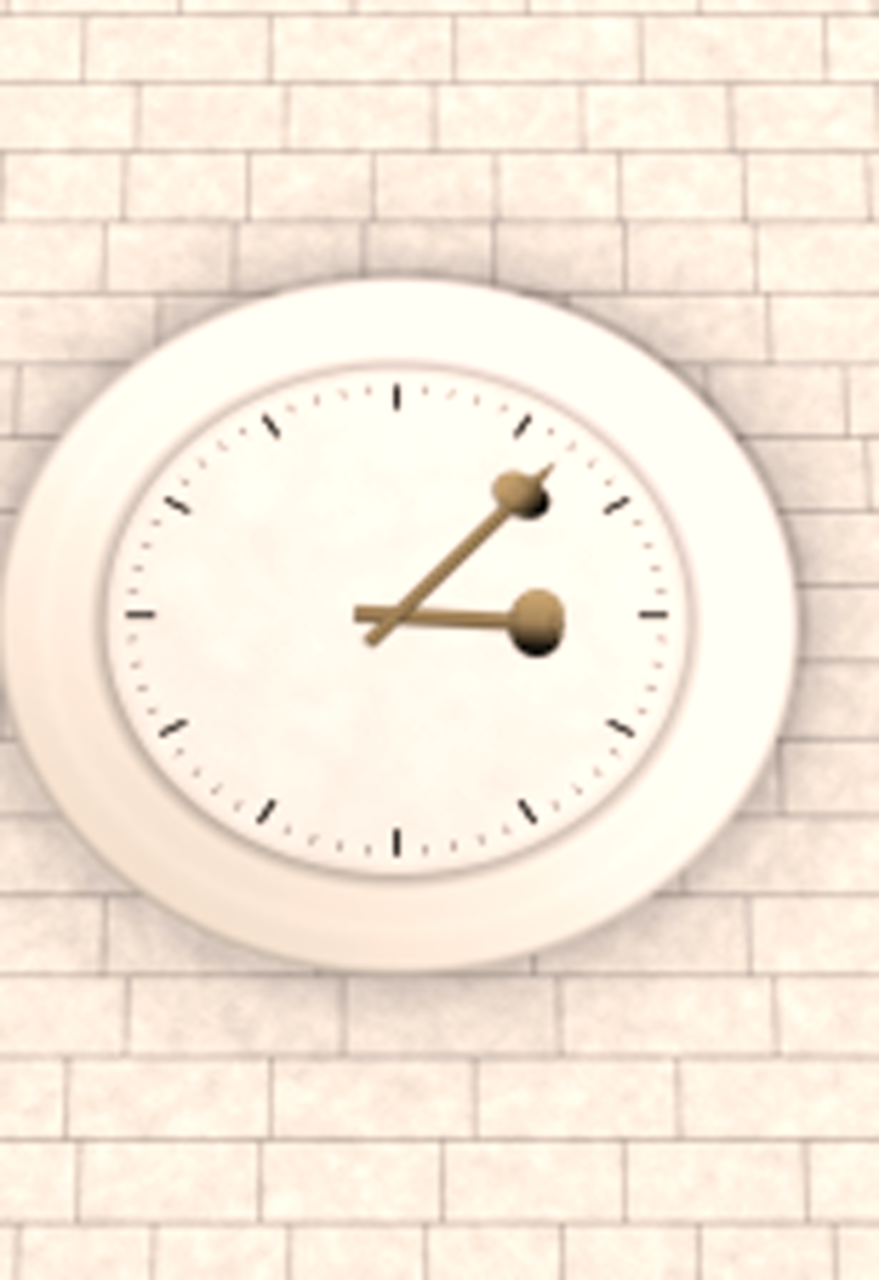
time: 3:07
